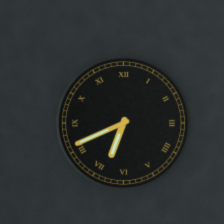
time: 6:41
